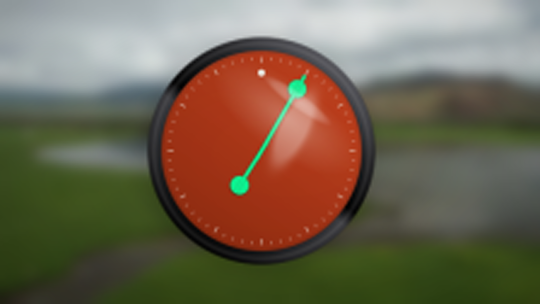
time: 7:05
